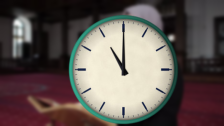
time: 11:00
